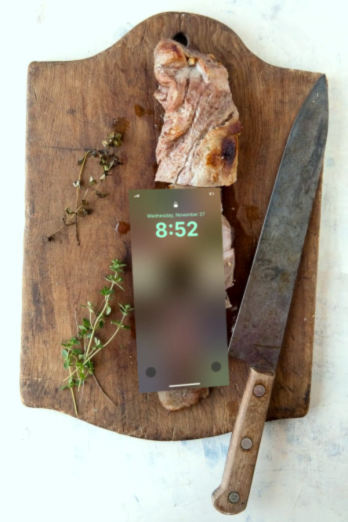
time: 8:52
